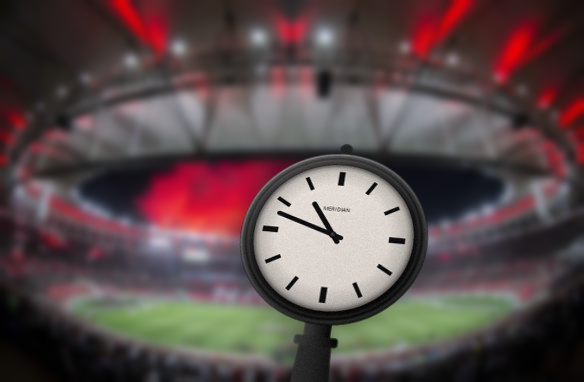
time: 10:48
